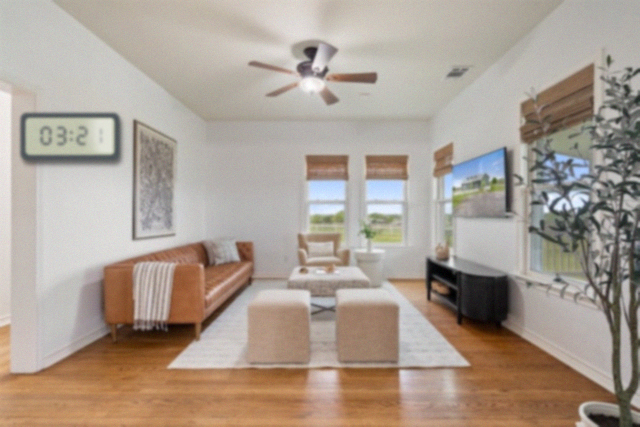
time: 3:21
